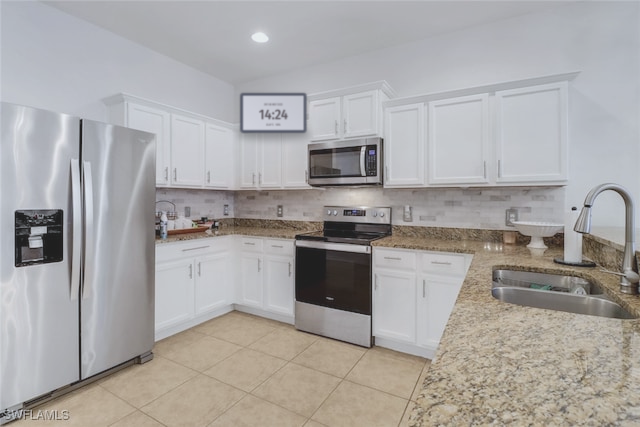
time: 14:24
